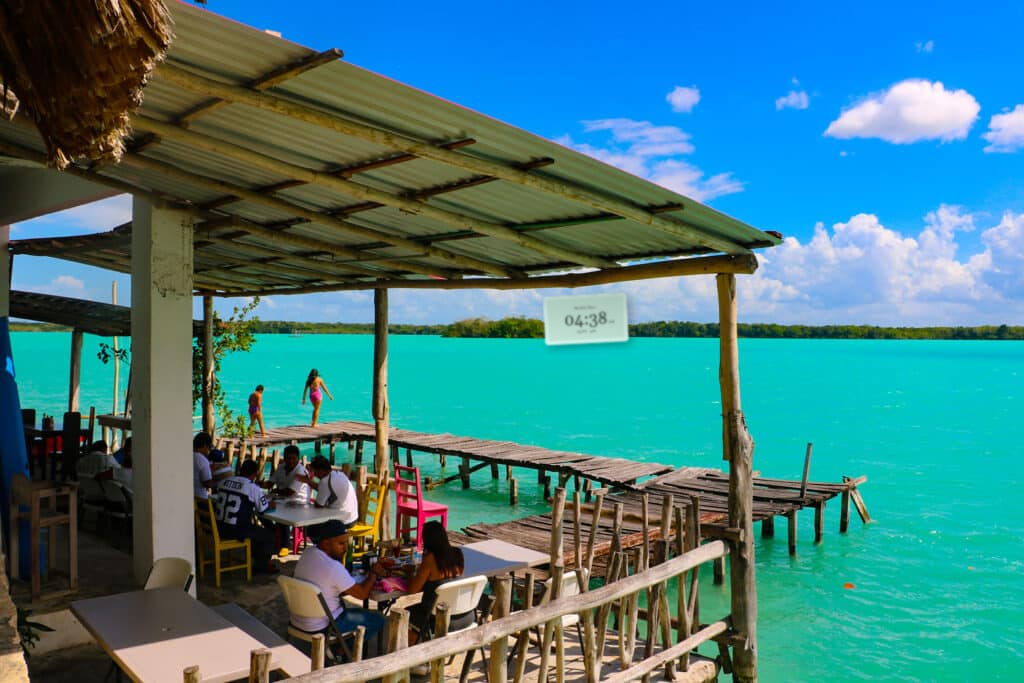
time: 4:38
